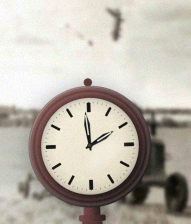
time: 1:59
